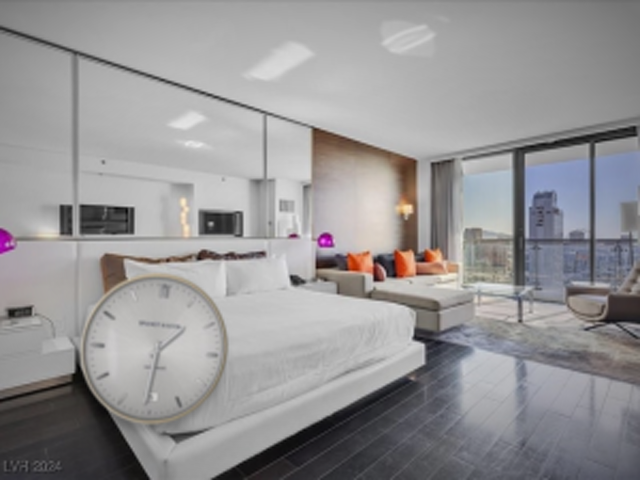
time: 1:31
